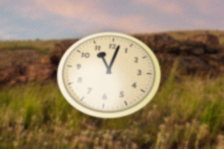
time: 11:02
